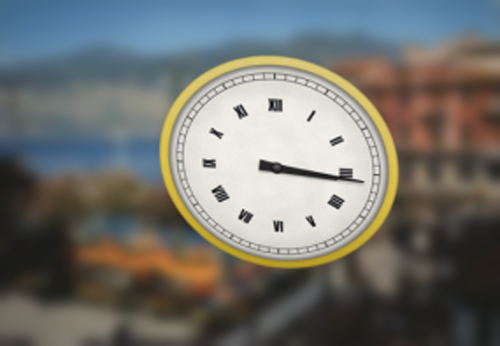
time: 3:16
